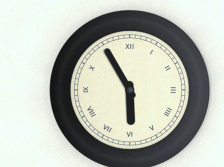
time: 5:55
